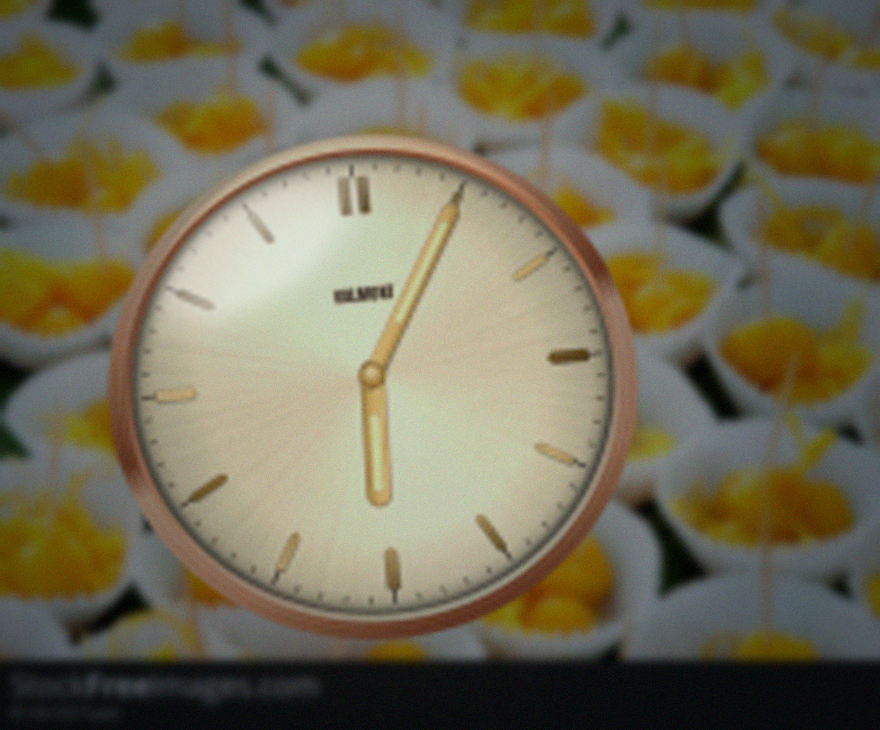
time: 6:05
